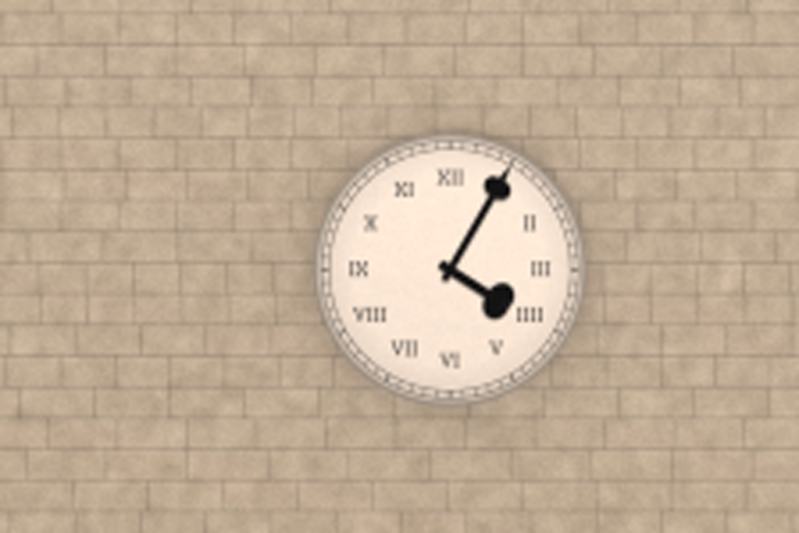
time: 4:05
